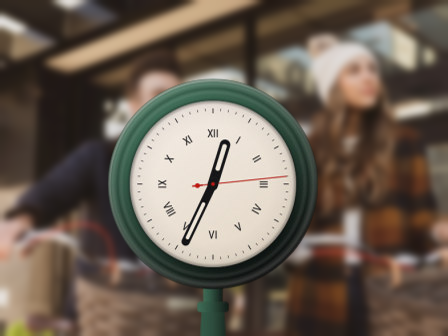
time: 12:34:14
